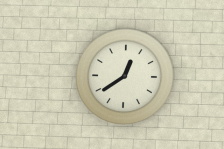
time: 12:39
